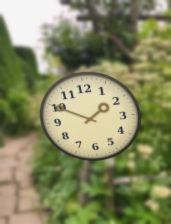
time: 1:50
